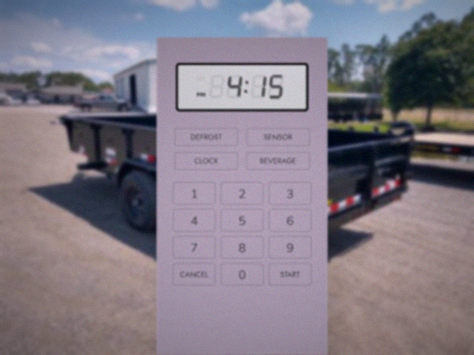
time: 4:15
